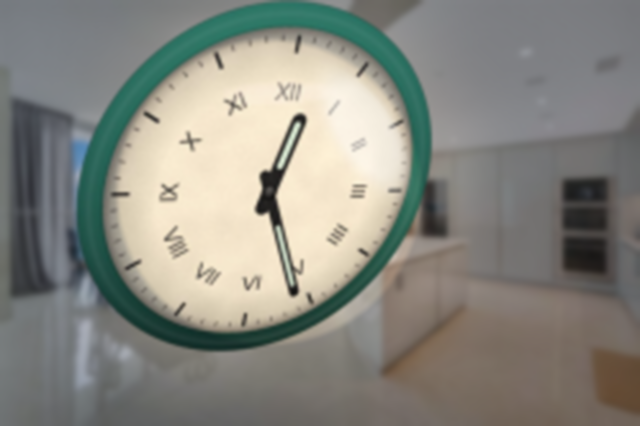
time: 12:26
